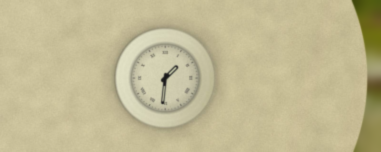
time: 1:31
